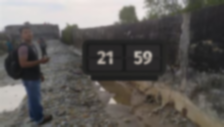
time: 21:59
